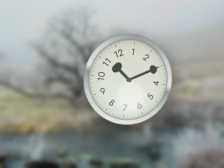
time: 11:15
